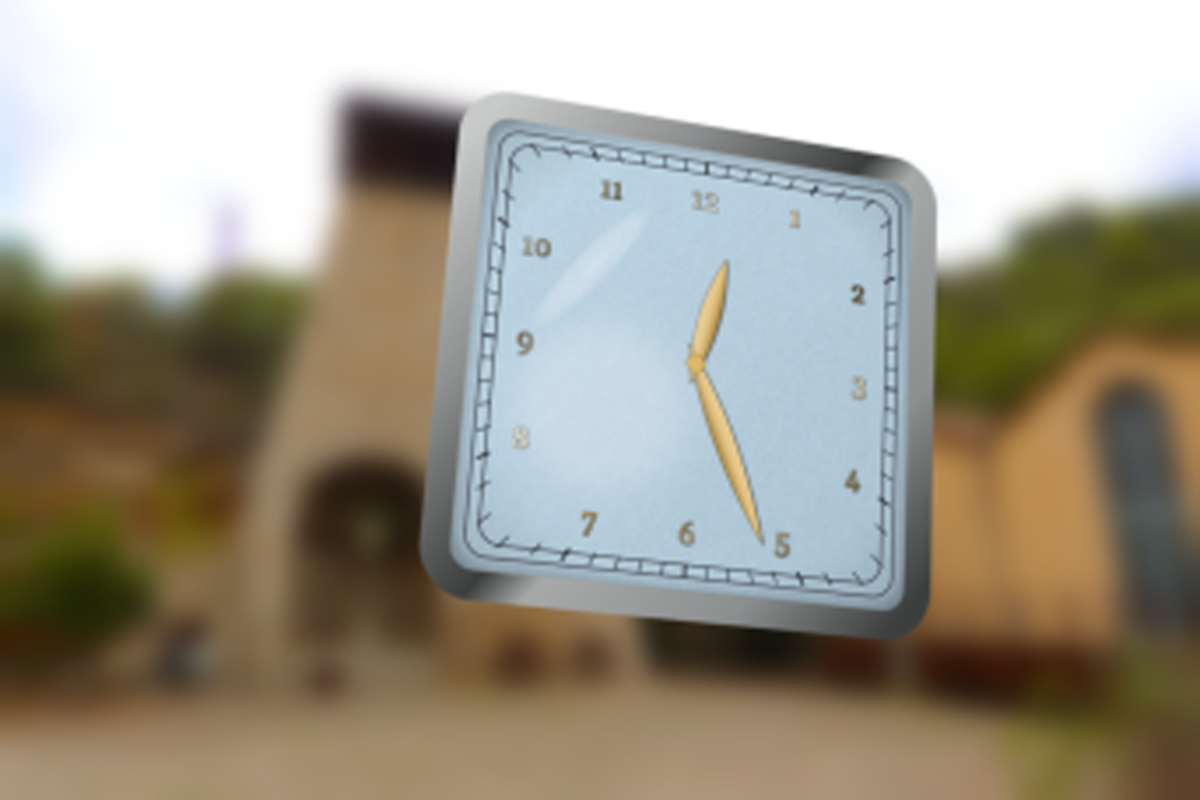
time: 12:26
